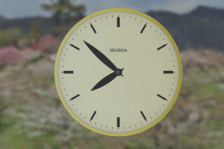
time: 7:52
